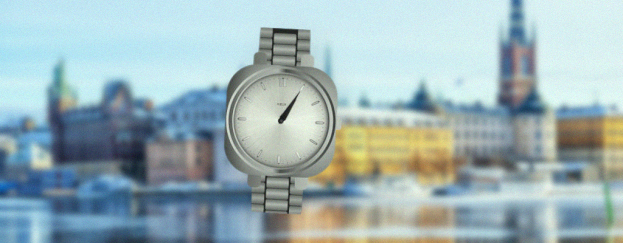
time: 1:05
